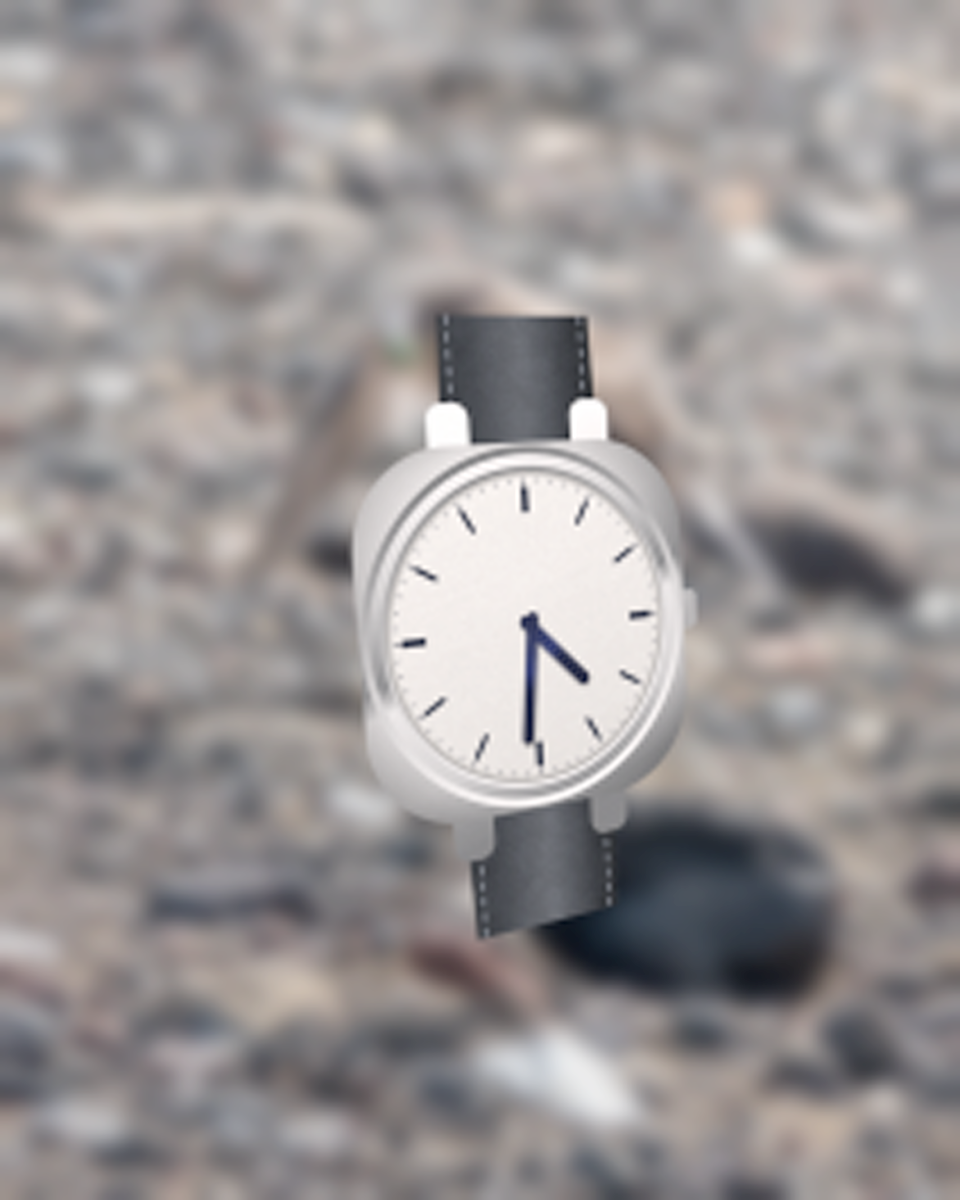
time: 4:31
